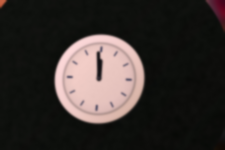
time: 11:59
